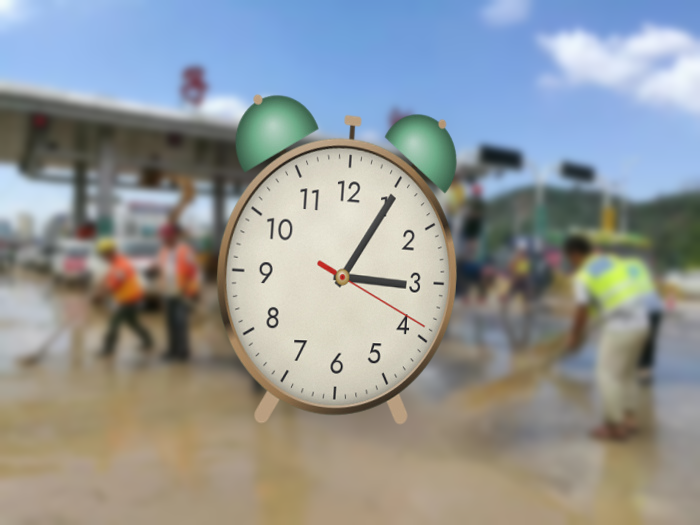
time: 3:05:19
